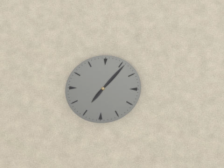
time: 7:06
